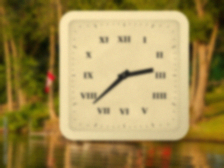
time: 2:38
